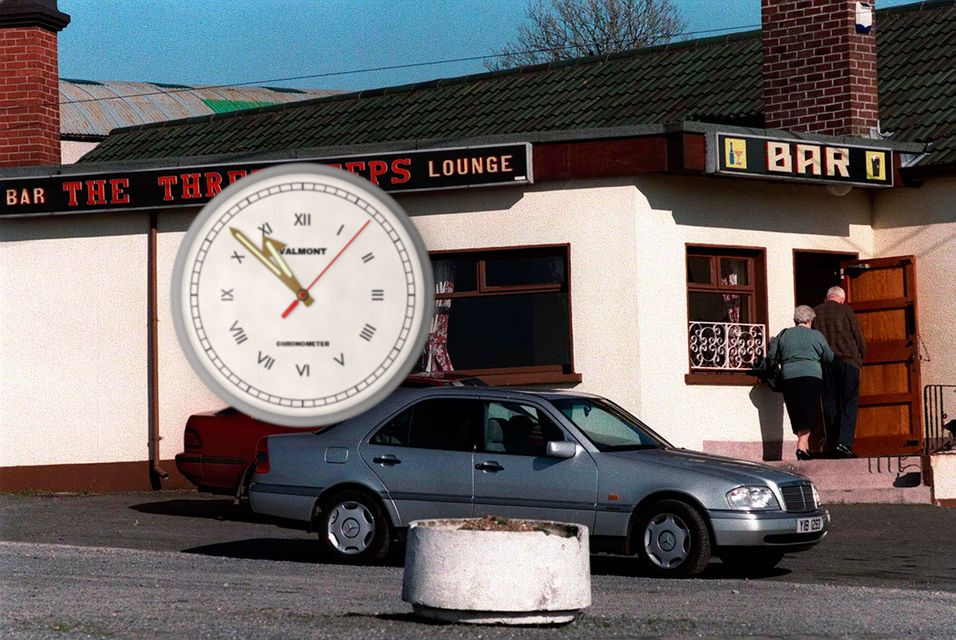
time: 10:52:07
